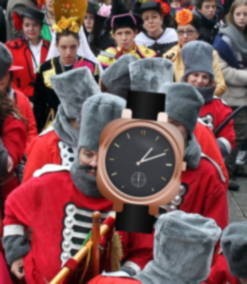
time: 1:11
